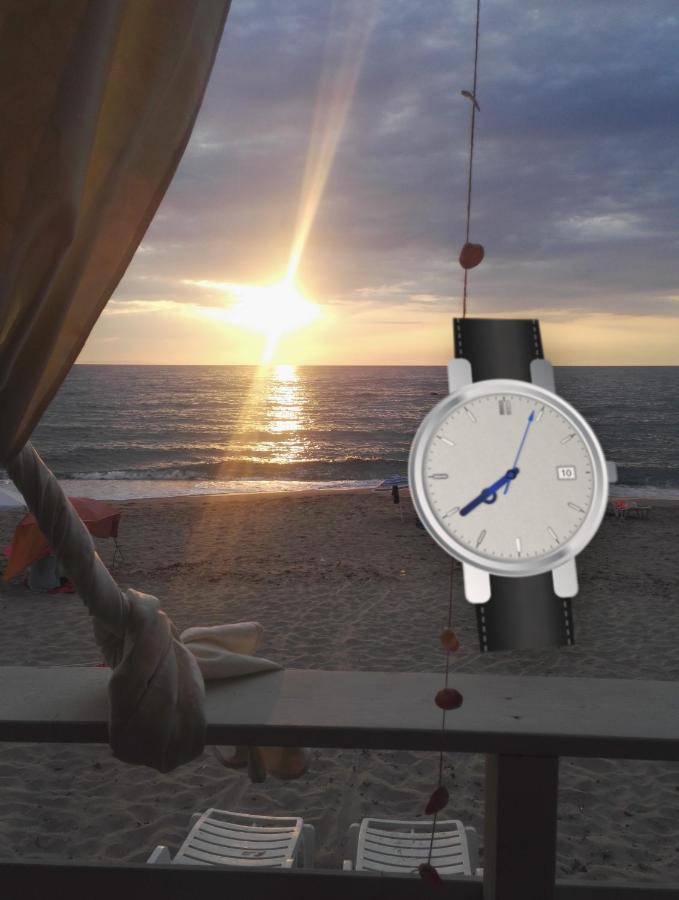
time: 7:39:04
